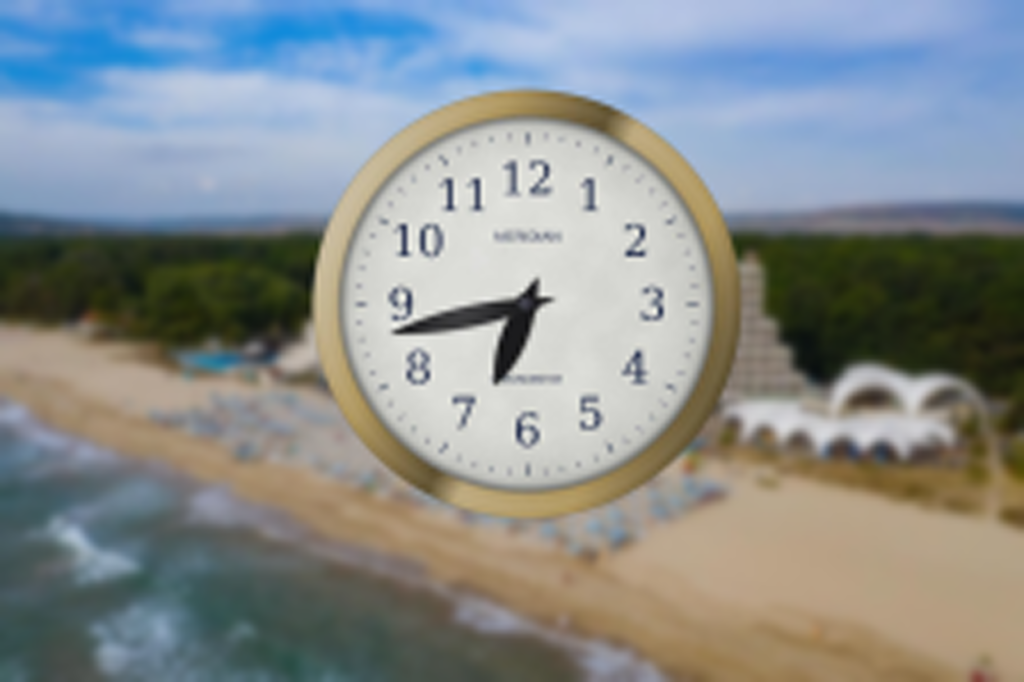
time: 6:43
